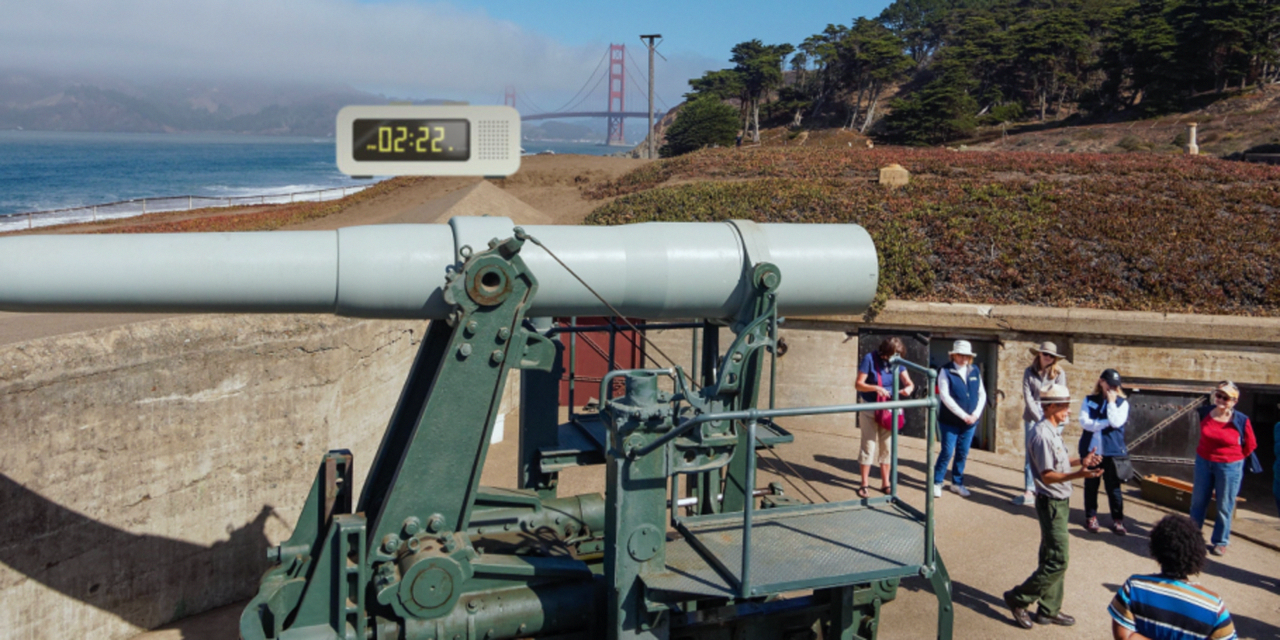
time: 2:22
